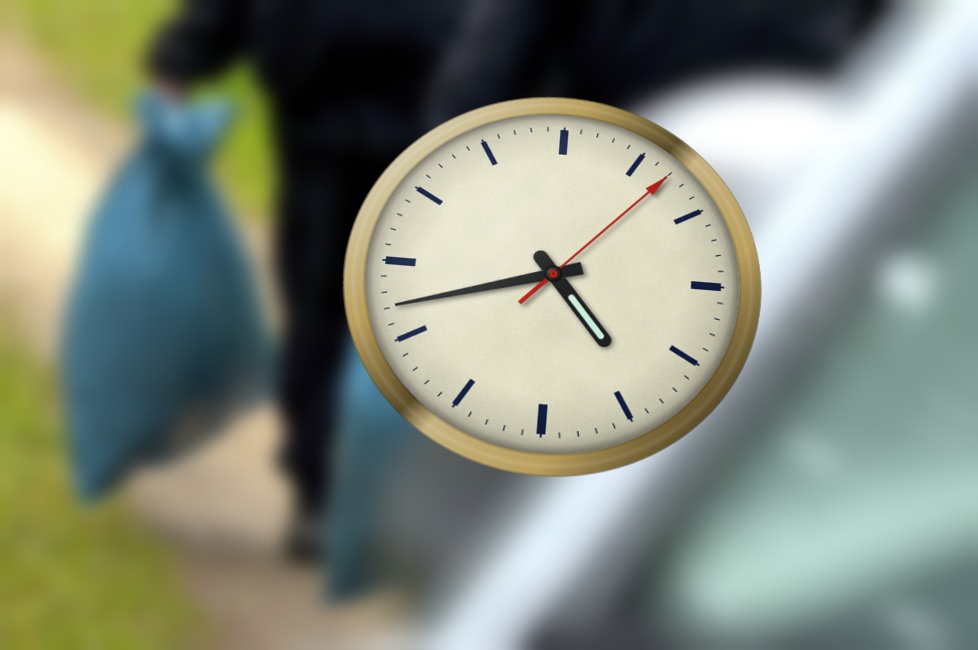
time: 4:42:07
